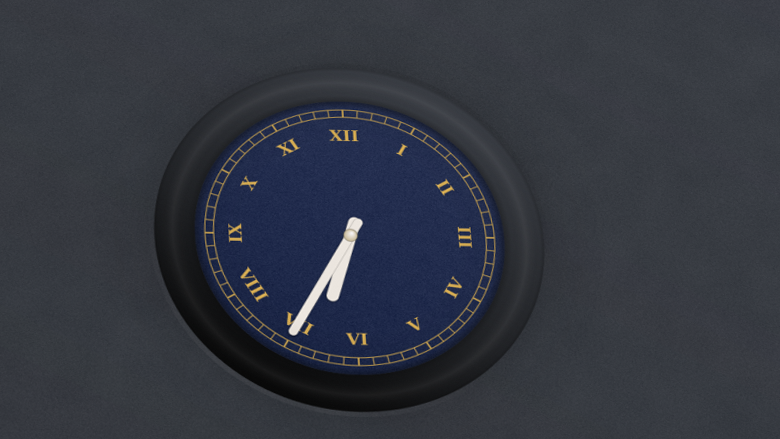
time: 6:35
